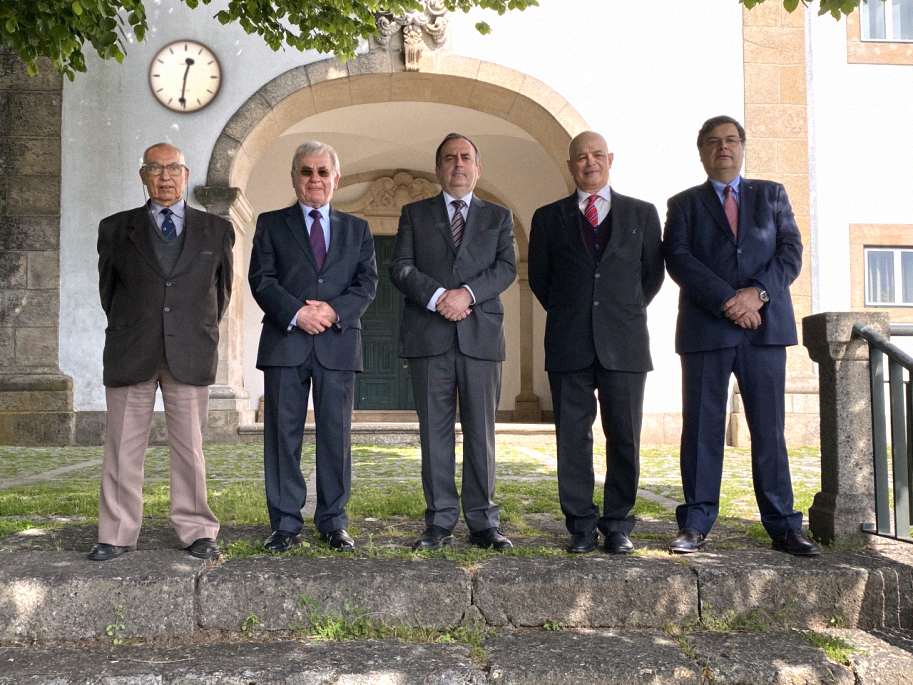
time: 12:31
